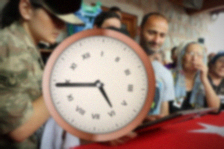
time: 5:49
